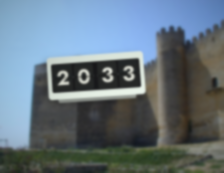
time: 20:33
